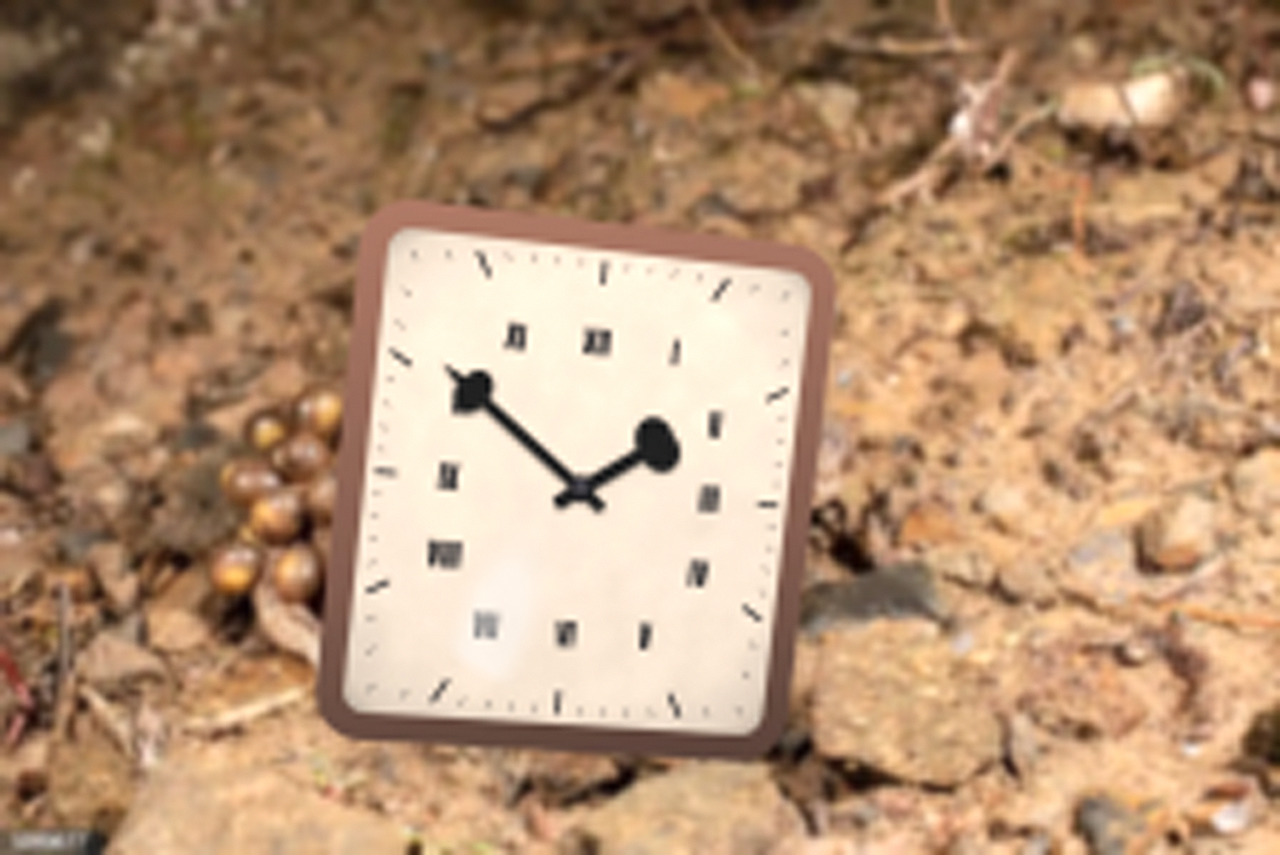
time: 1:51
